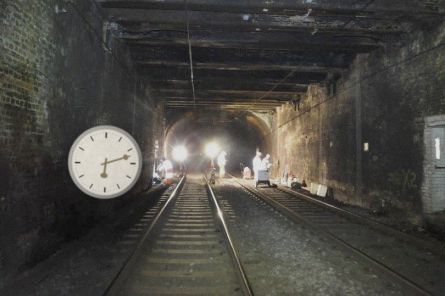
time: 6:12
